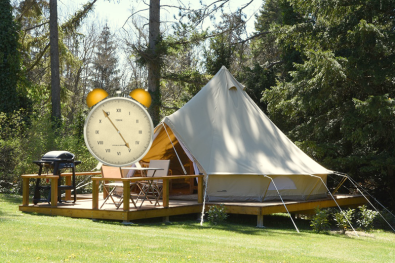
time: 4:54
